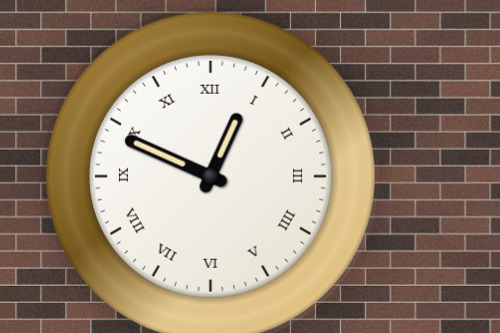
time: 12:49
